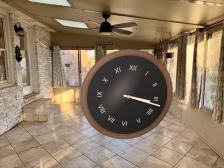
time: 3:17
